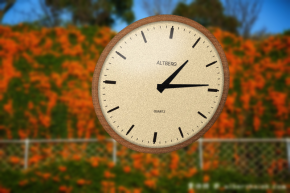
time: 1:14
